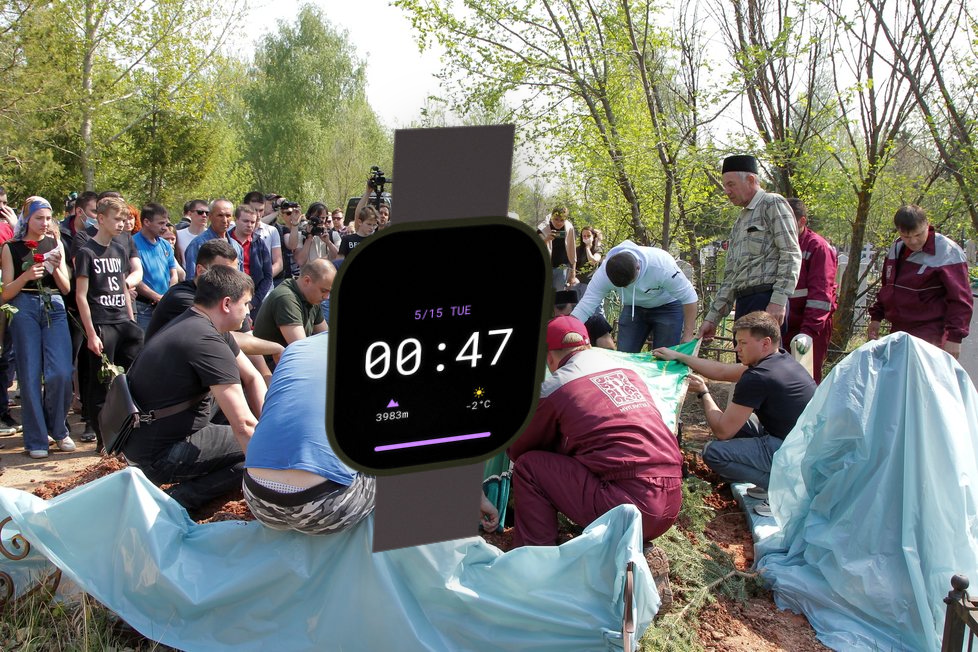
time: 0:47
